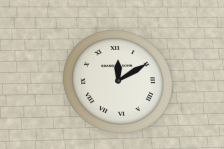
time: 12:10
